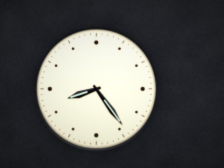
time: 8:24
